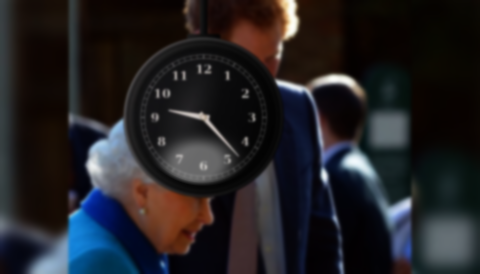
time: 9:23
